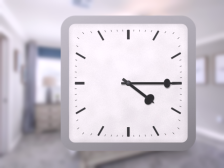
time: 4:15
